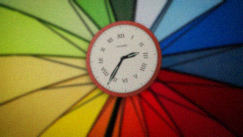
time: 2:36
